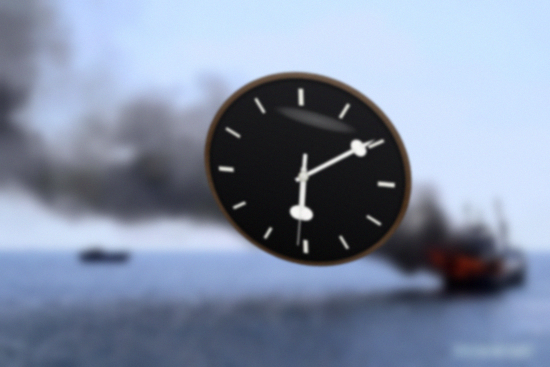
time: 6:09:31
